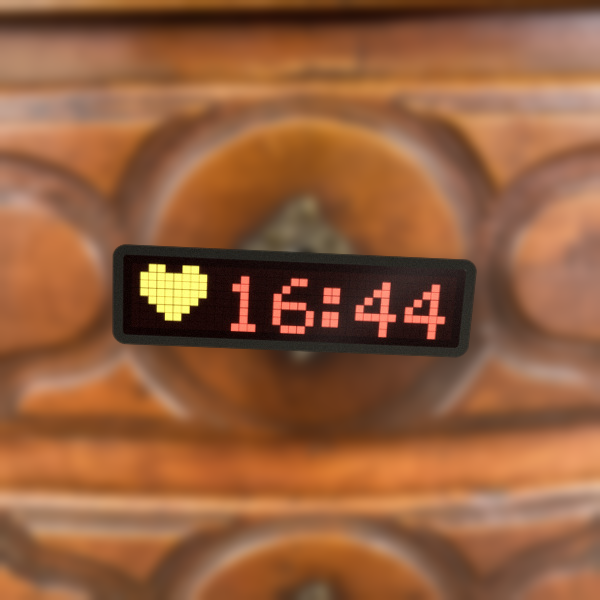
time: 16:44
